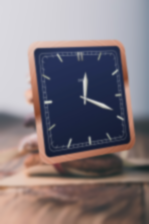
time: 12:19
